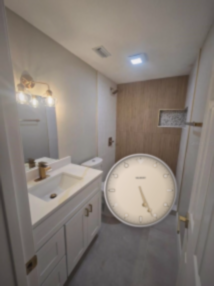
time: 5:26
